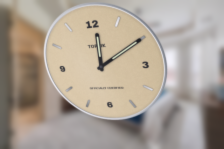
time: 12:10
